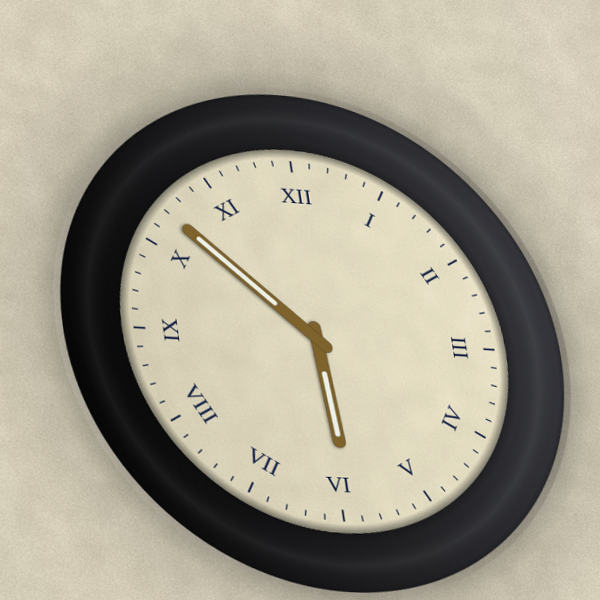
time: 5:52
